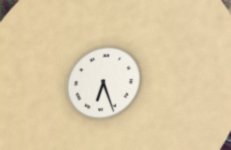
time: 6:26
